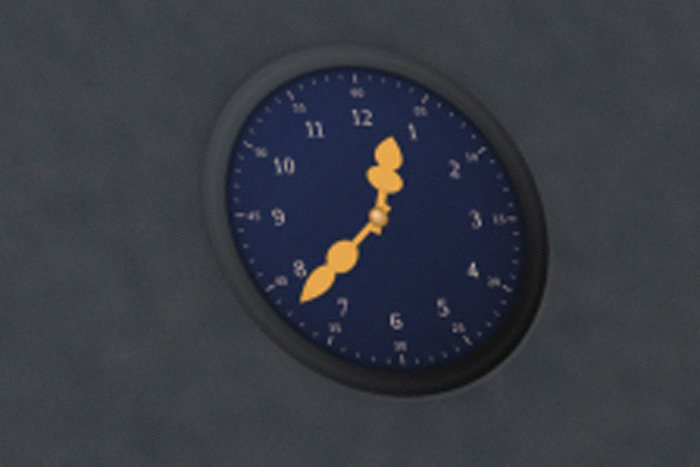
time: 12:38
